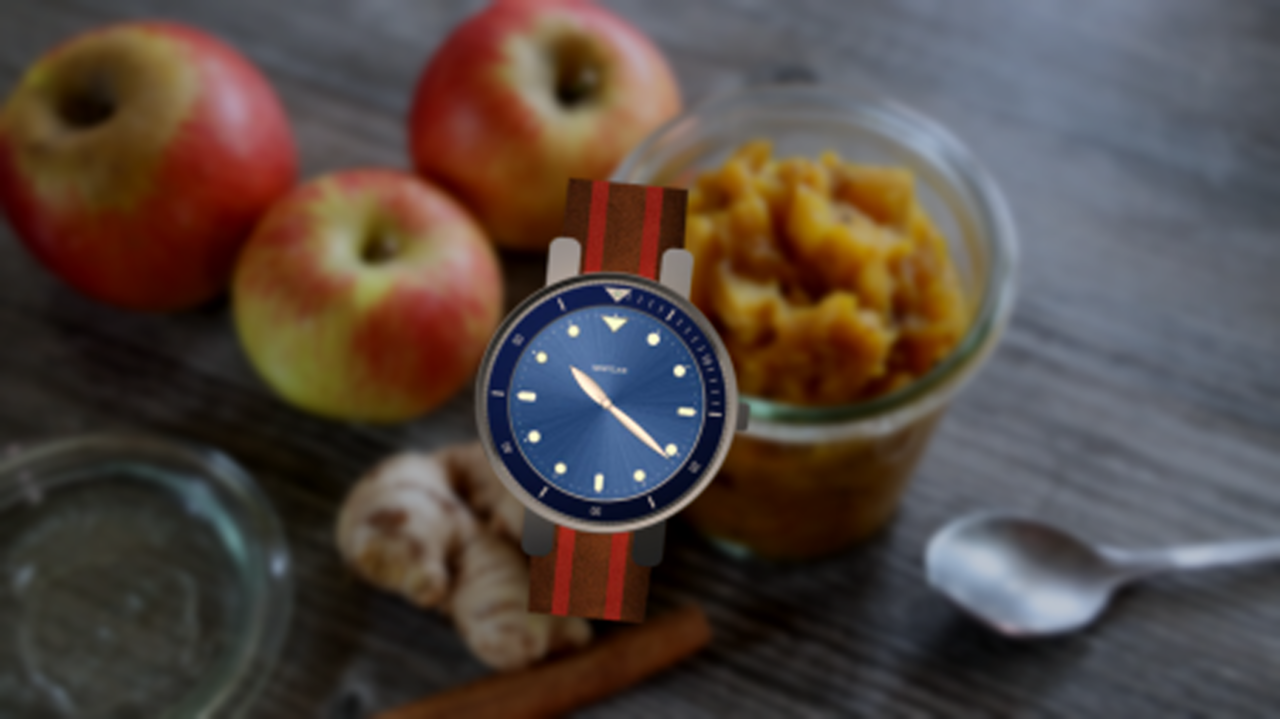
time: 10:21
